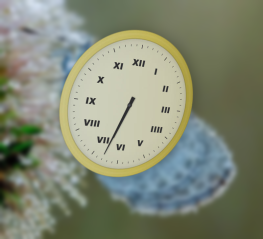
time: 6:33
